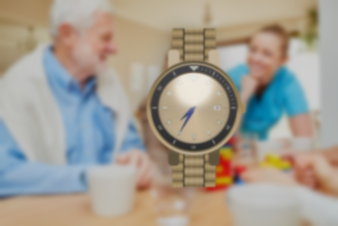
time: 7:35
